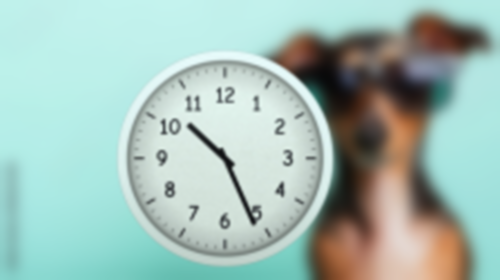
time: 10:26
